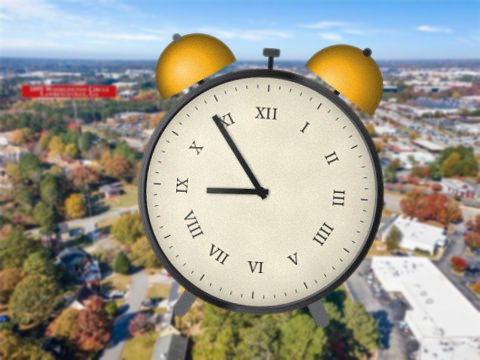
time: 8:54
